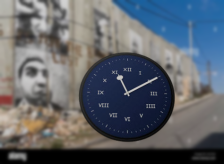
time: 11:10
